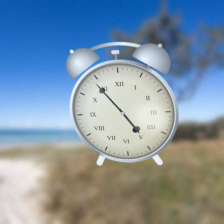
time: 4:54
